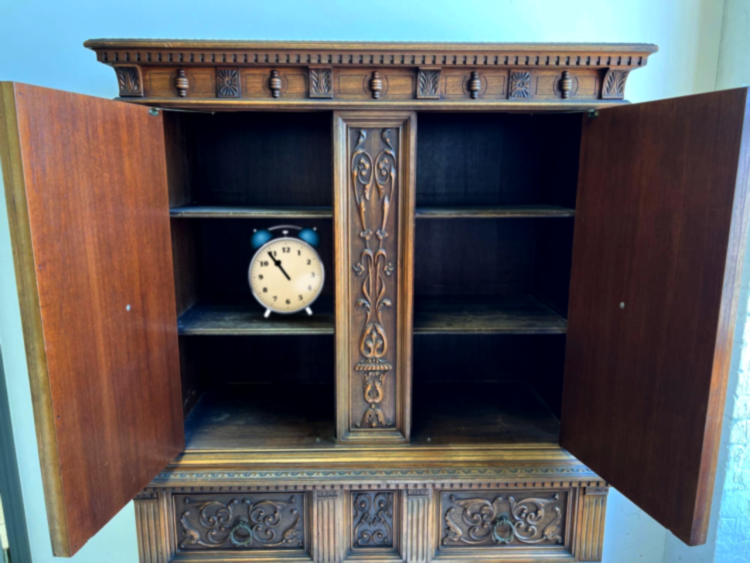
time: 10:54
